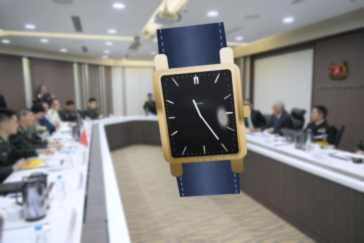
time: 11:25
